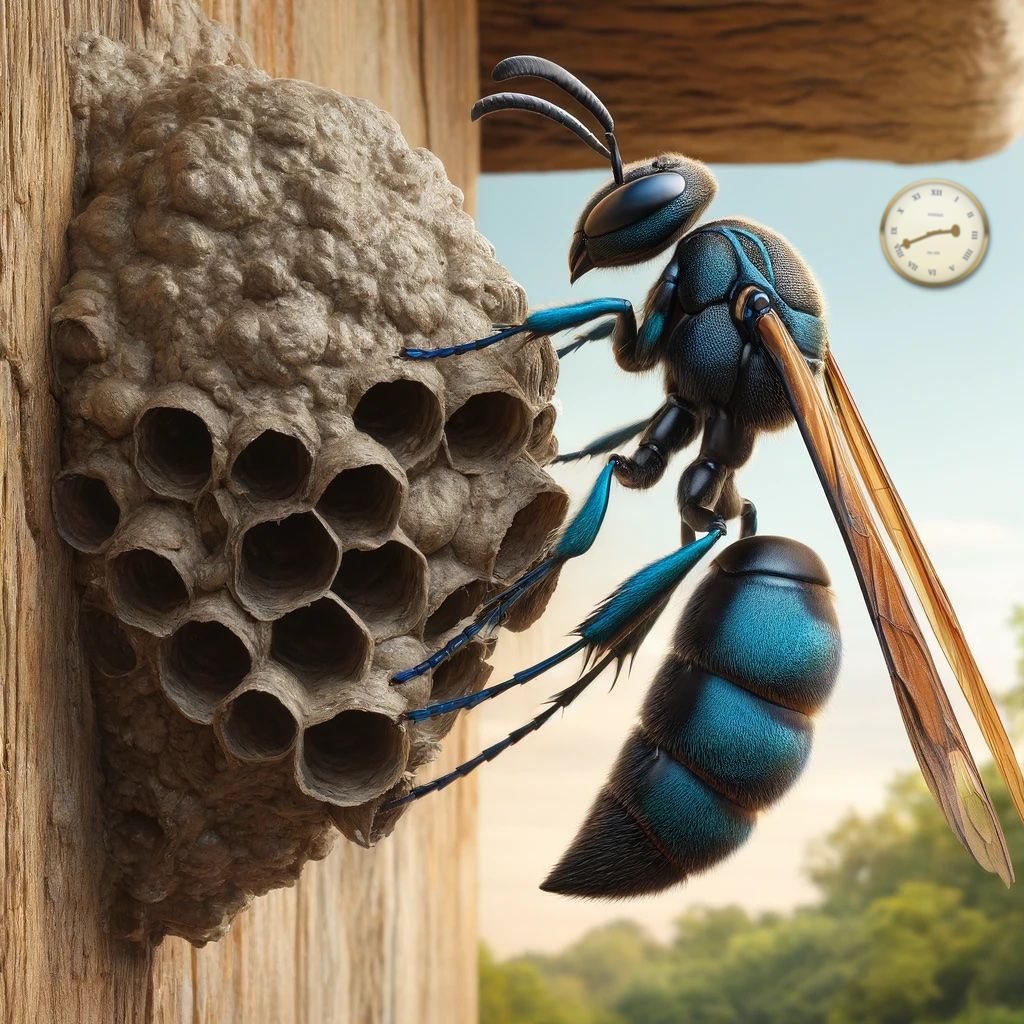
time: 2:41
